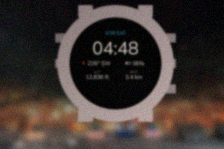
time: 4:48
